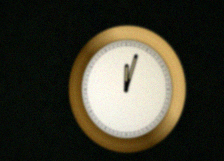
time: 12:03
